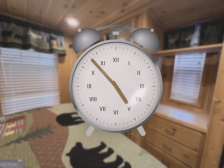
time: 4:53
